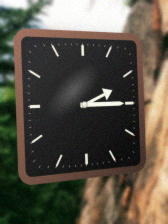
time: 2:15
